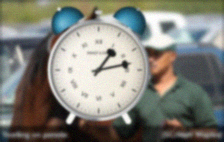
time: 1:13
